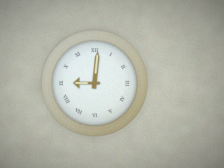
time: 9:01
